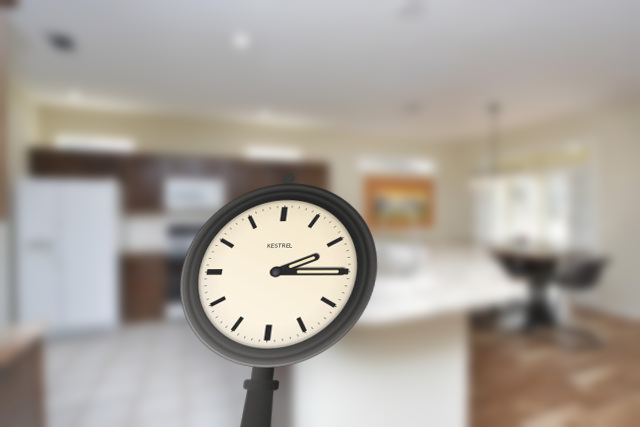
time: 2:15
